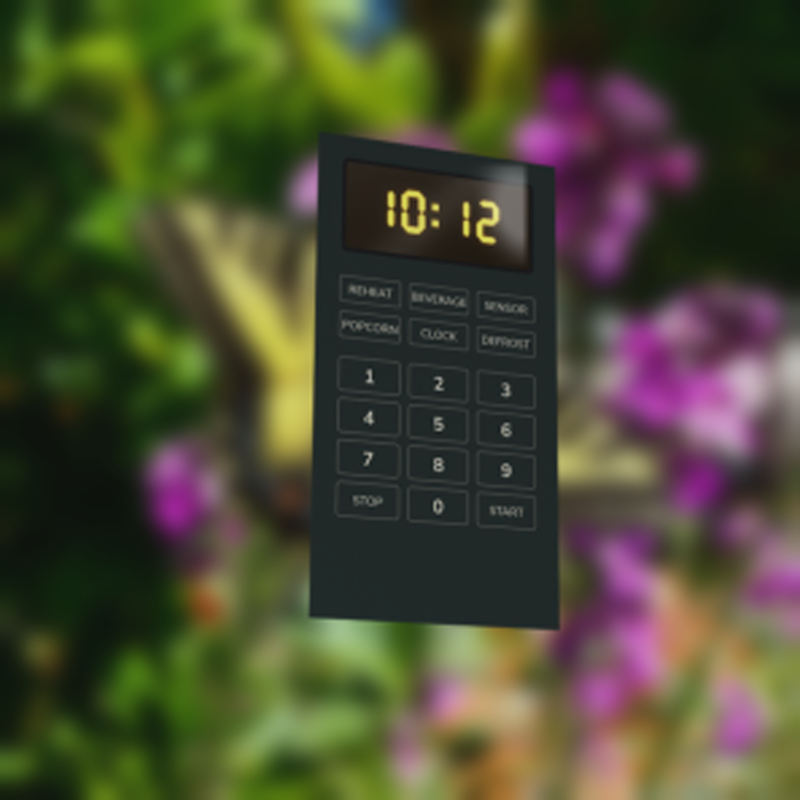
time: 10:12
